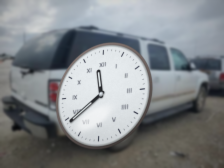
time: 11:39
